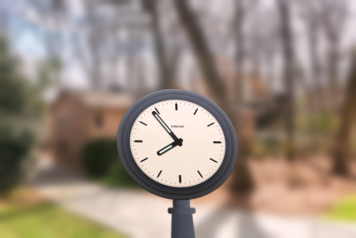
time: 7:54
